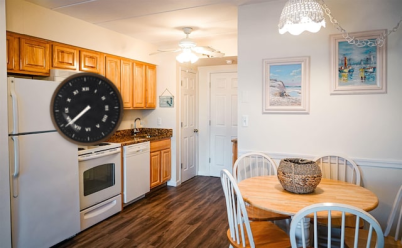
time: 7:39
